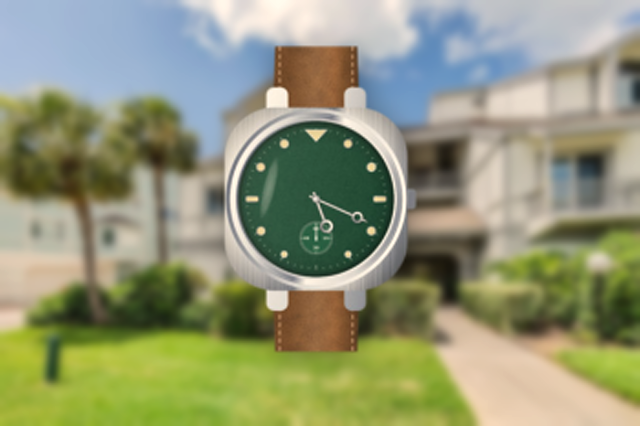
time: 5:19
